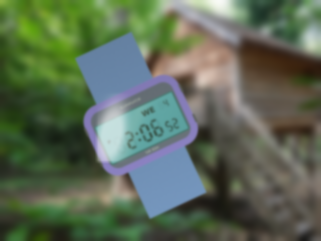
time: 2:06:52
